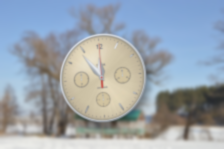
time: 11:54
